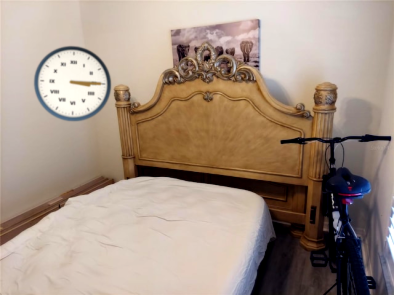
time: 3:15
